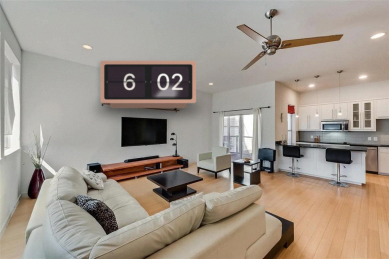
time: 6:02
